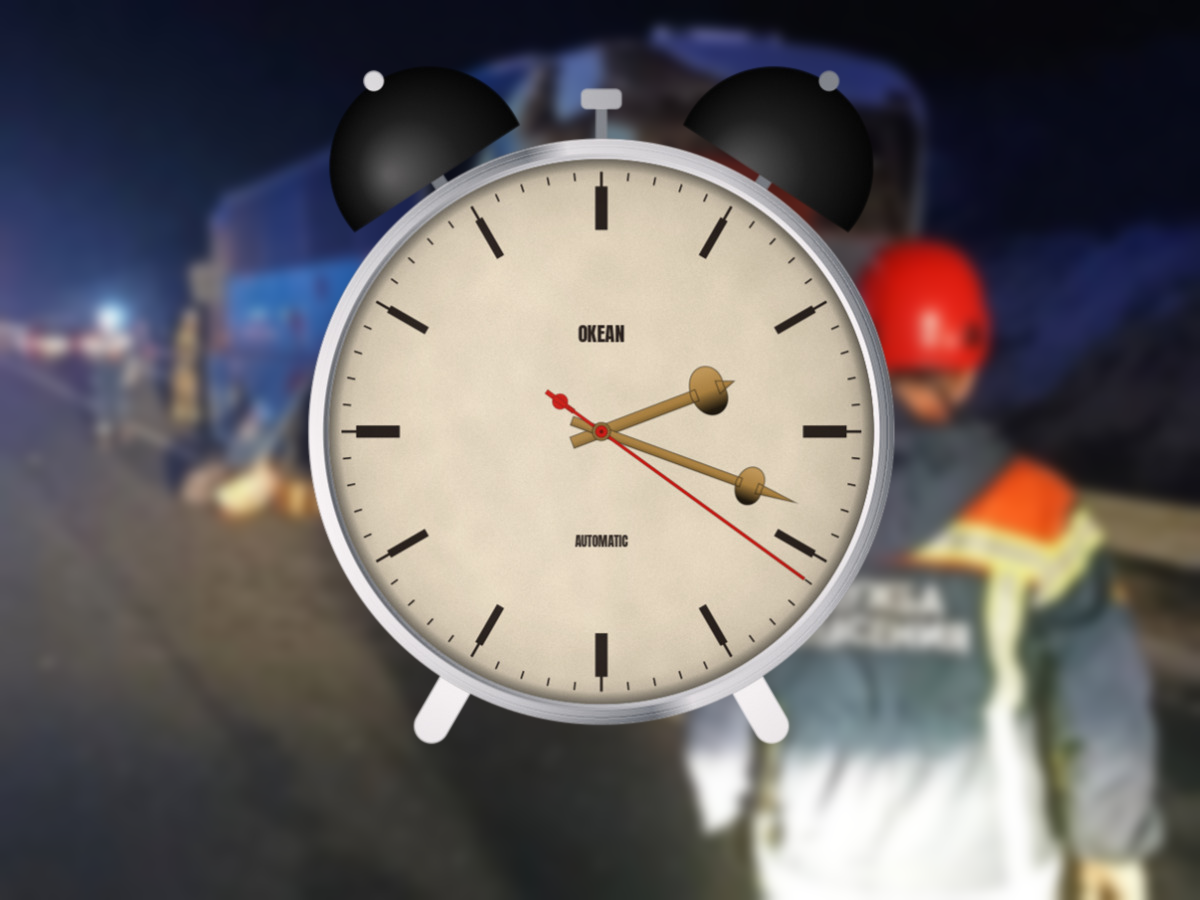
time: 2:18:21
